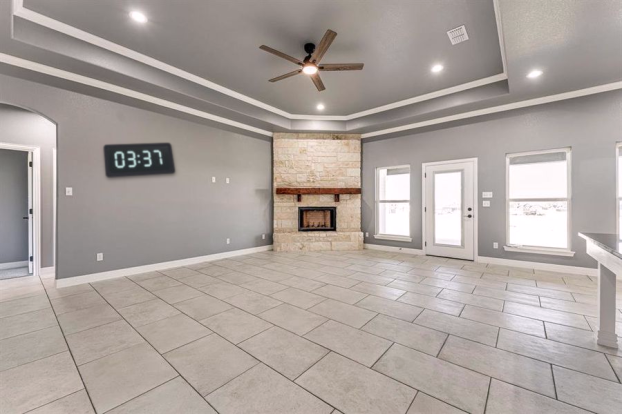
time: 3:37
